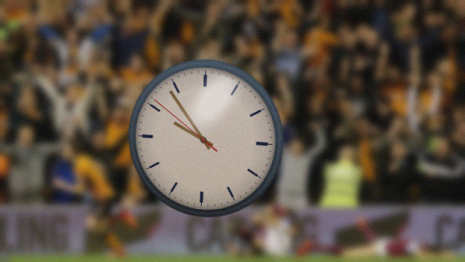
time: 9:53:51
